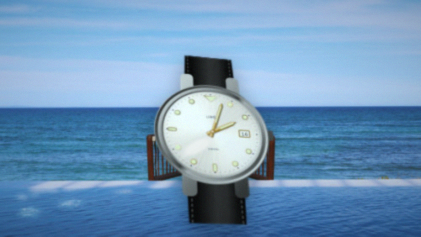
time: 2:03
